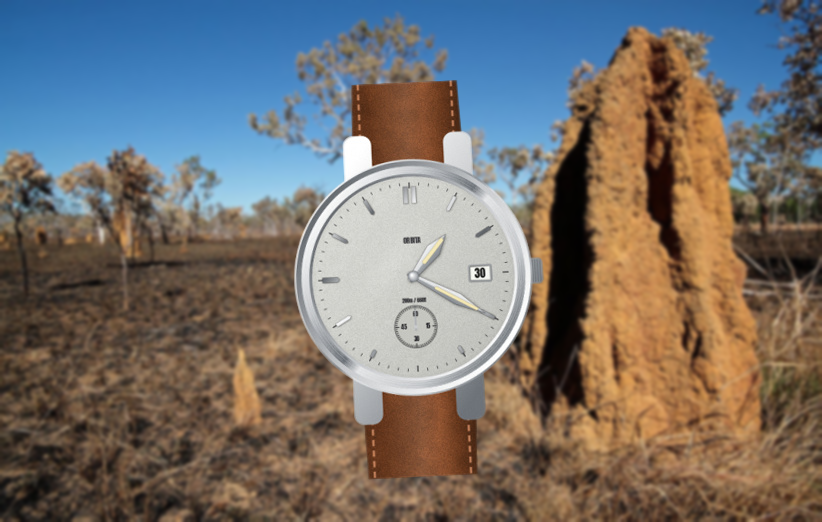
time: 1:20
